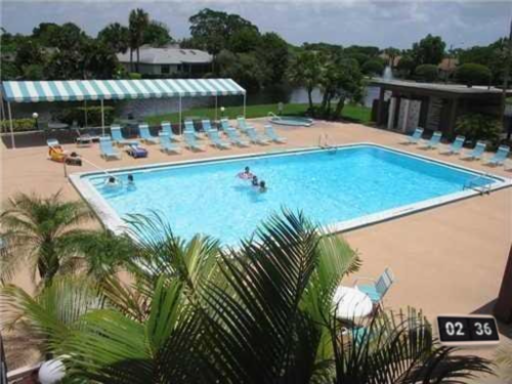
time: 2:36
